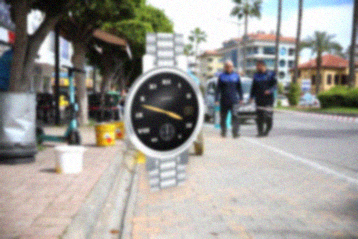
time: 3:48
